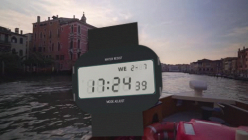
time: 17:24:39
